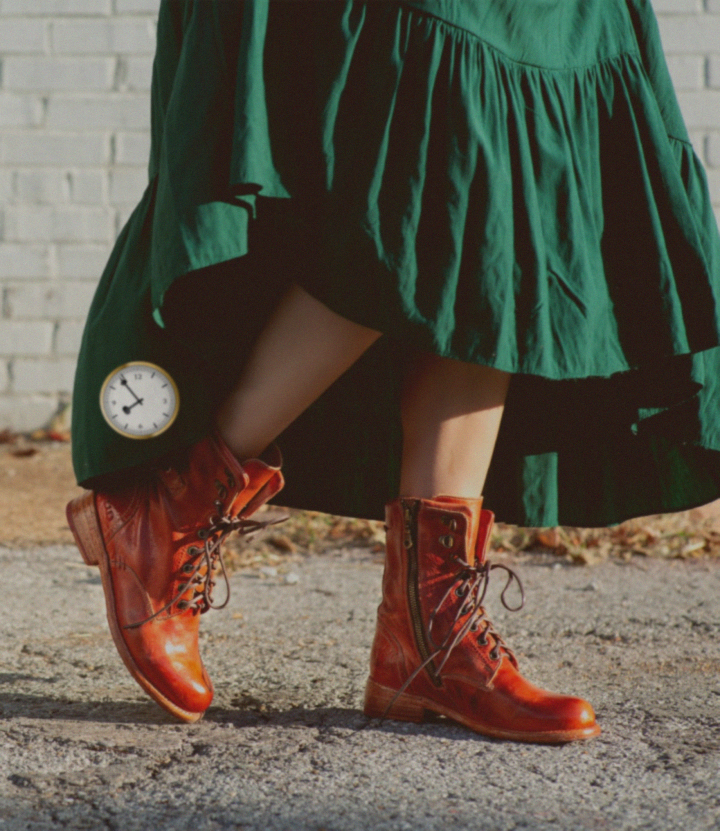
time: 7:54
